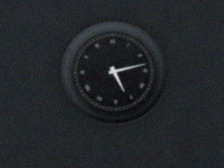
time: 5:13
